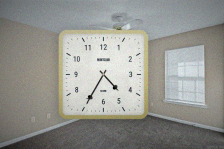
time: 4:35
